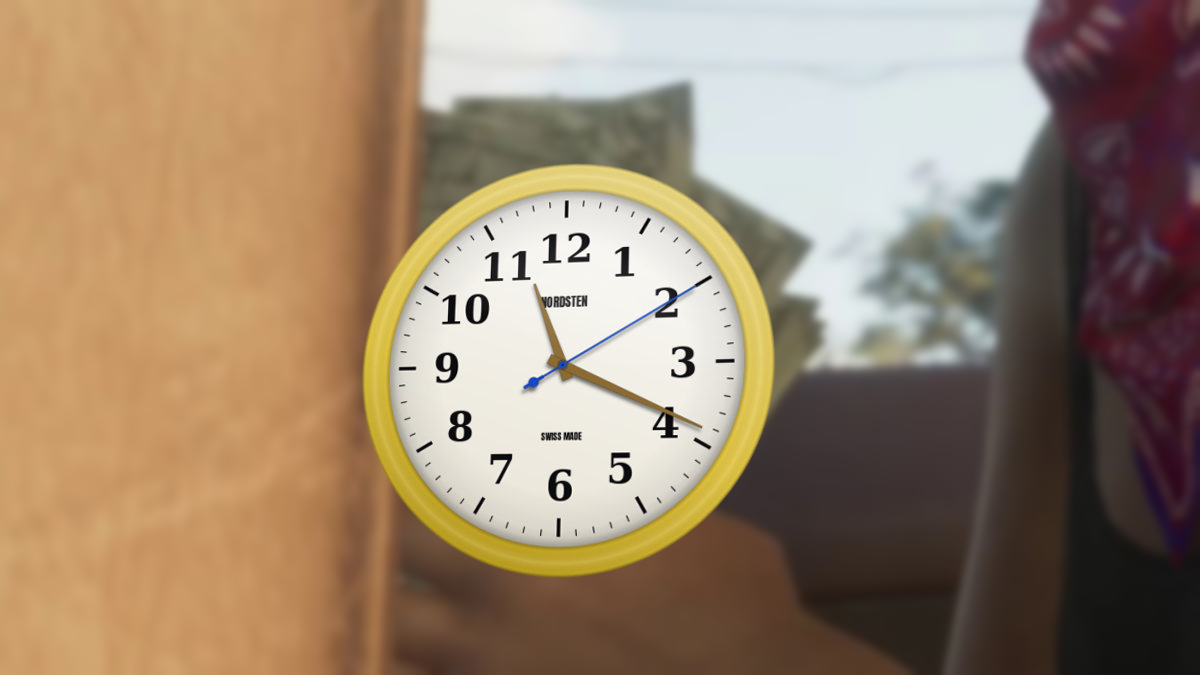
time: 11:19:10
